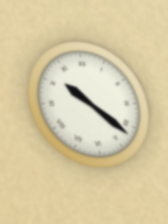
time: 10:22
